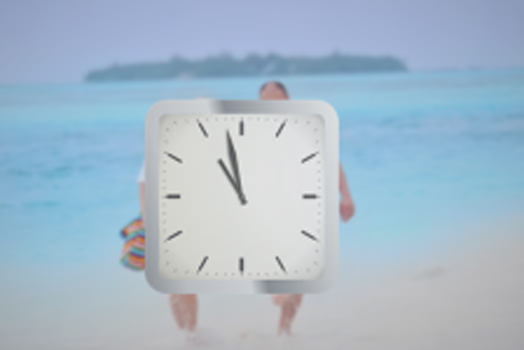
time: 10:58
